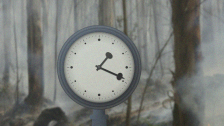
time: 1:19
